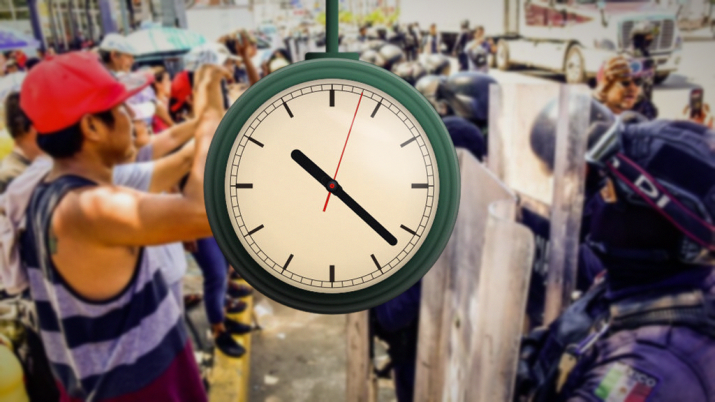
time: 10:22:03
